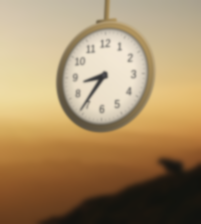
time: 8:36
